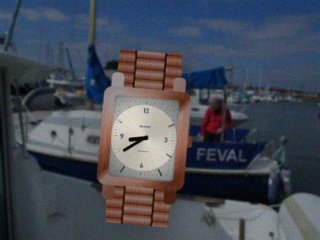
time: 8:39
